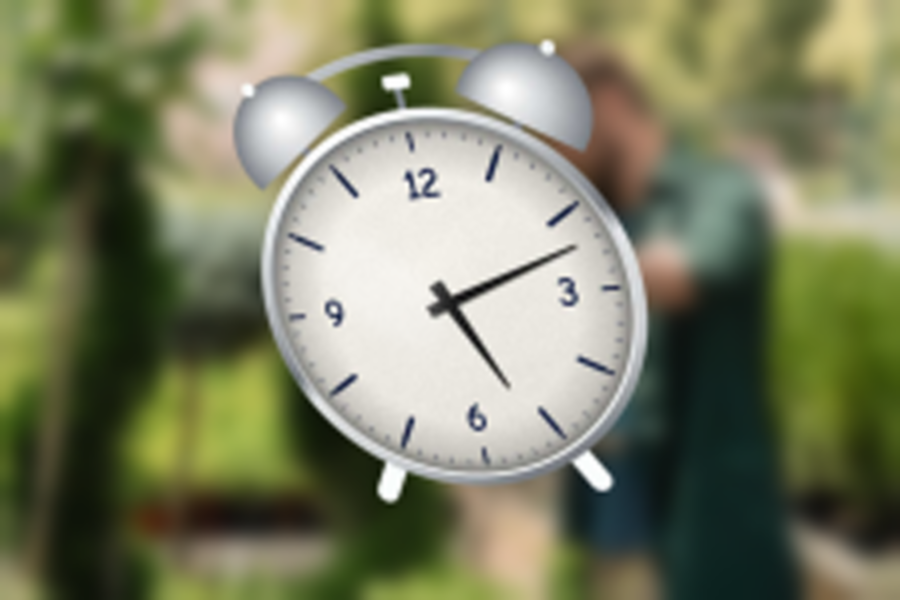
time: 5:12
